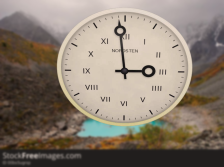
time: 2:59
